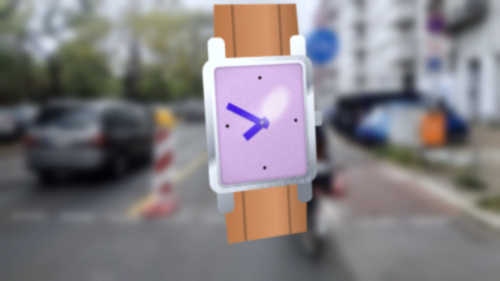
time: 7:50
